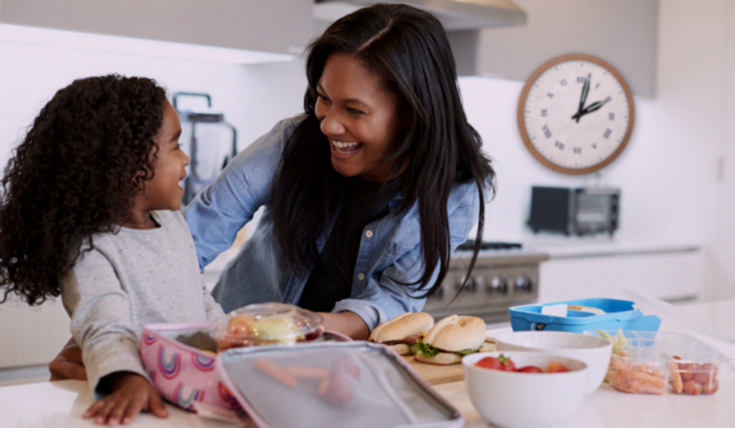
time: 2:02
